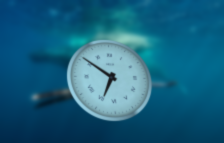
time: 6:51
